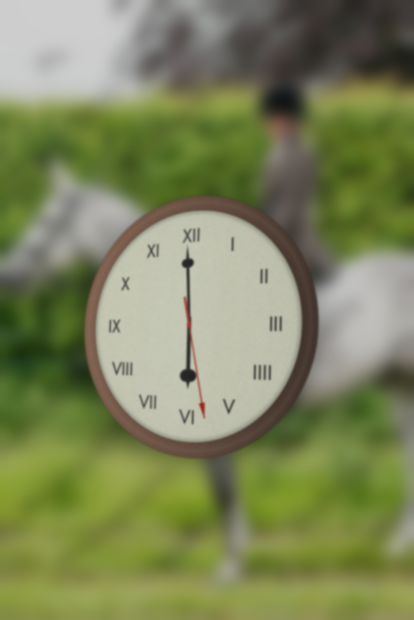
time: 5:59:28
